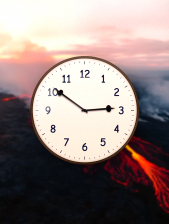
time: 2:51
